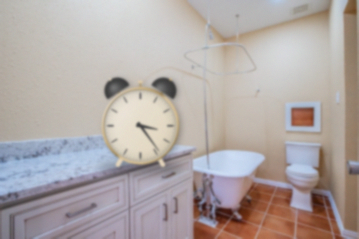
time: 3:24
